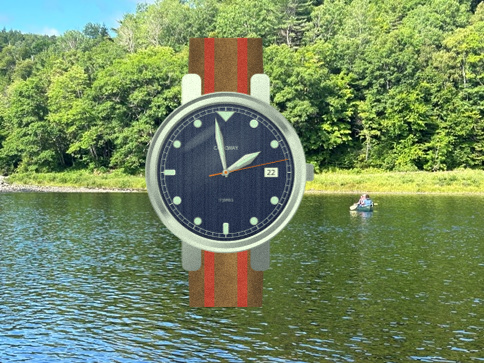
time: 1:58:13
